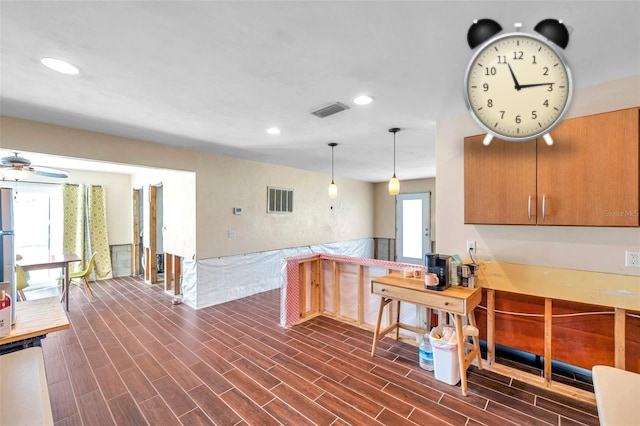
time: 11:14
